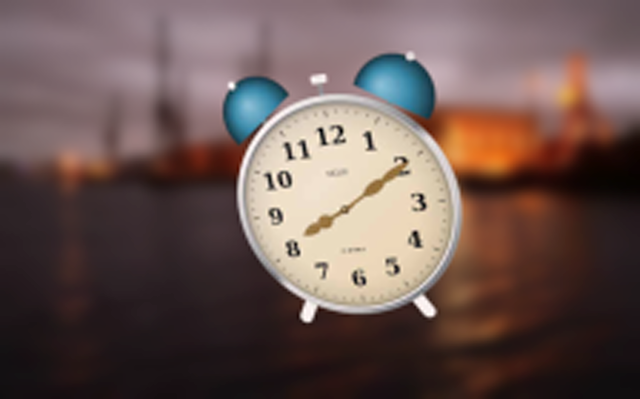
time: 8:10
